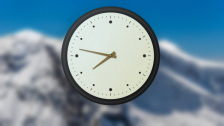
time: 7:47
